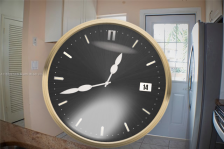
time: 12:42
